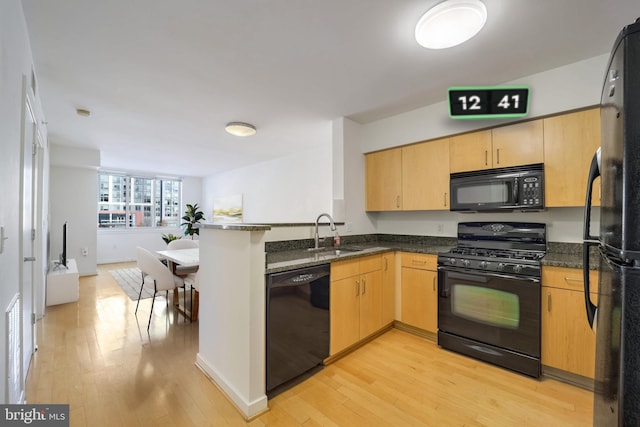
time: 12:41
